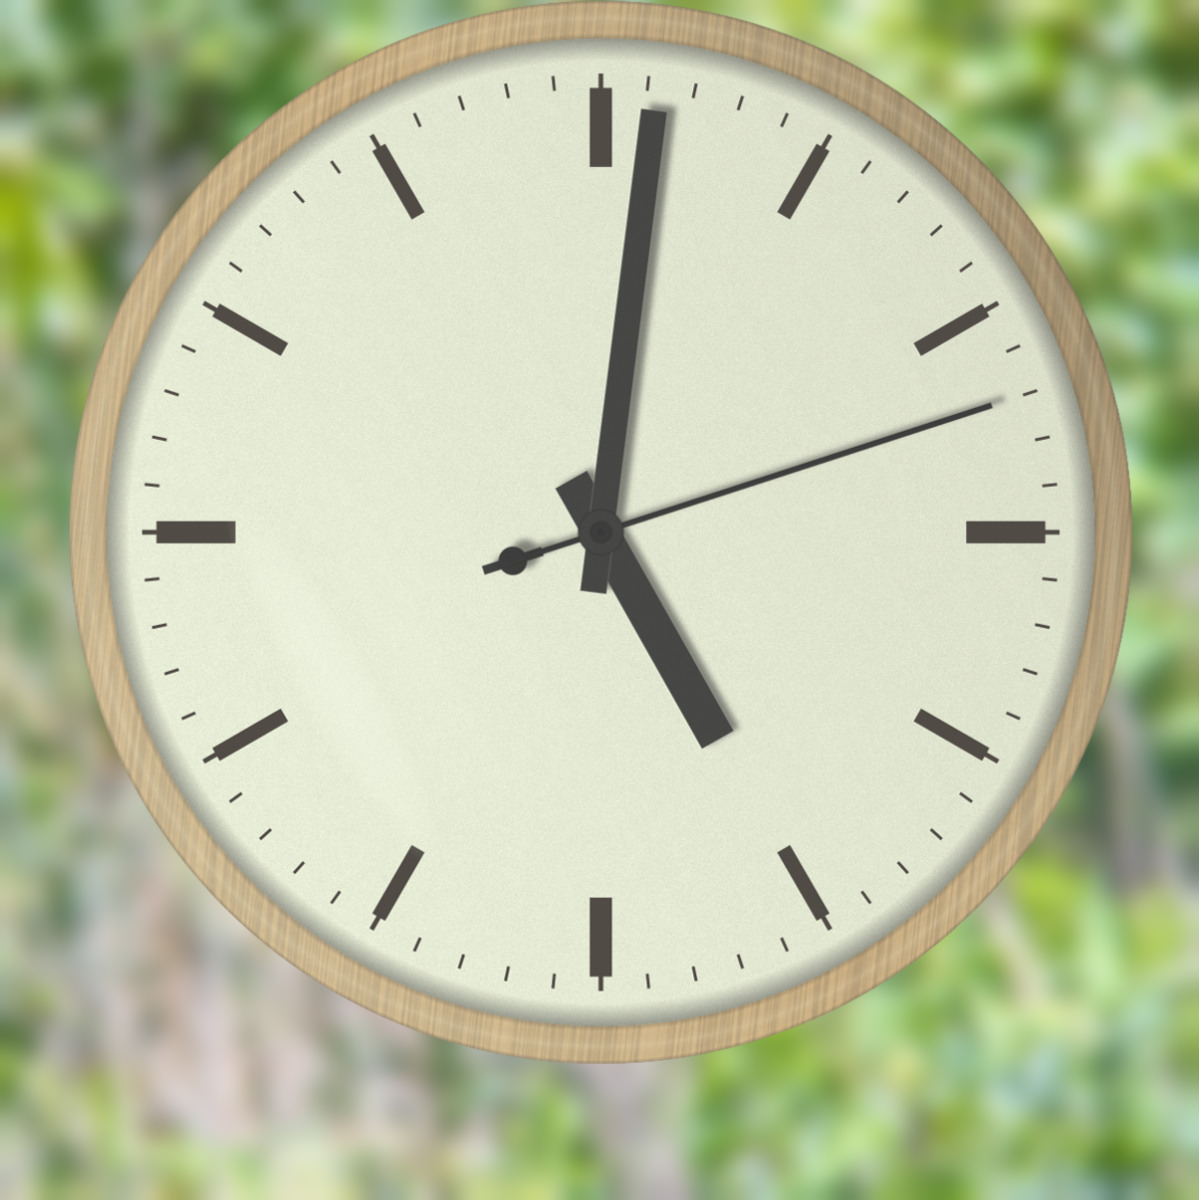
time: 5:01:12
